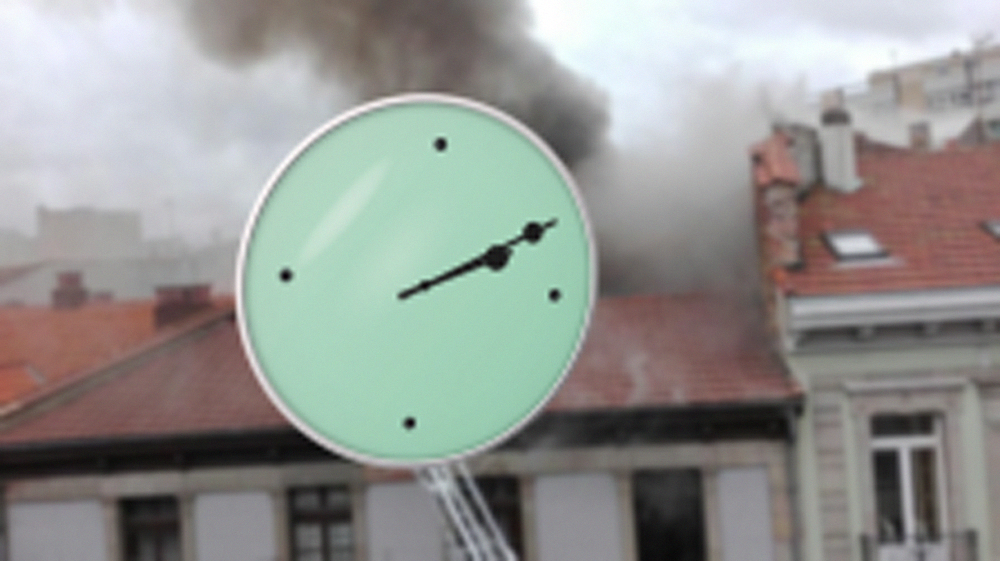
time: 2:10
